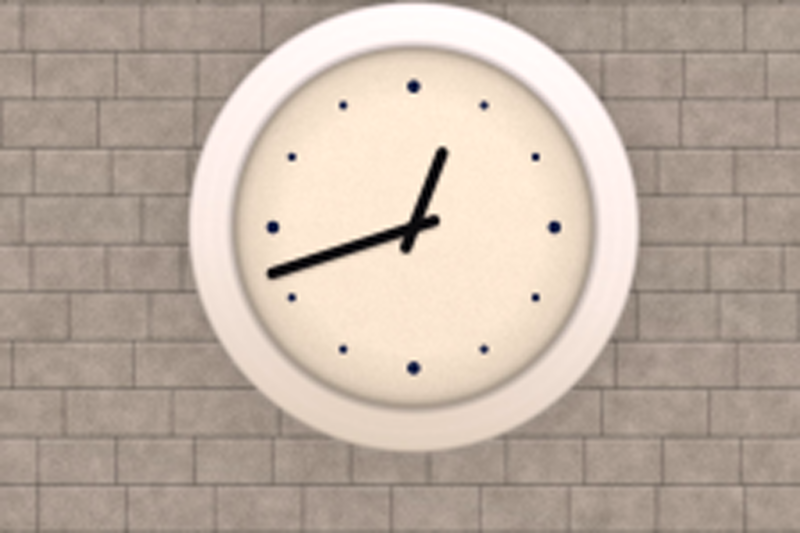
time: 12:42
